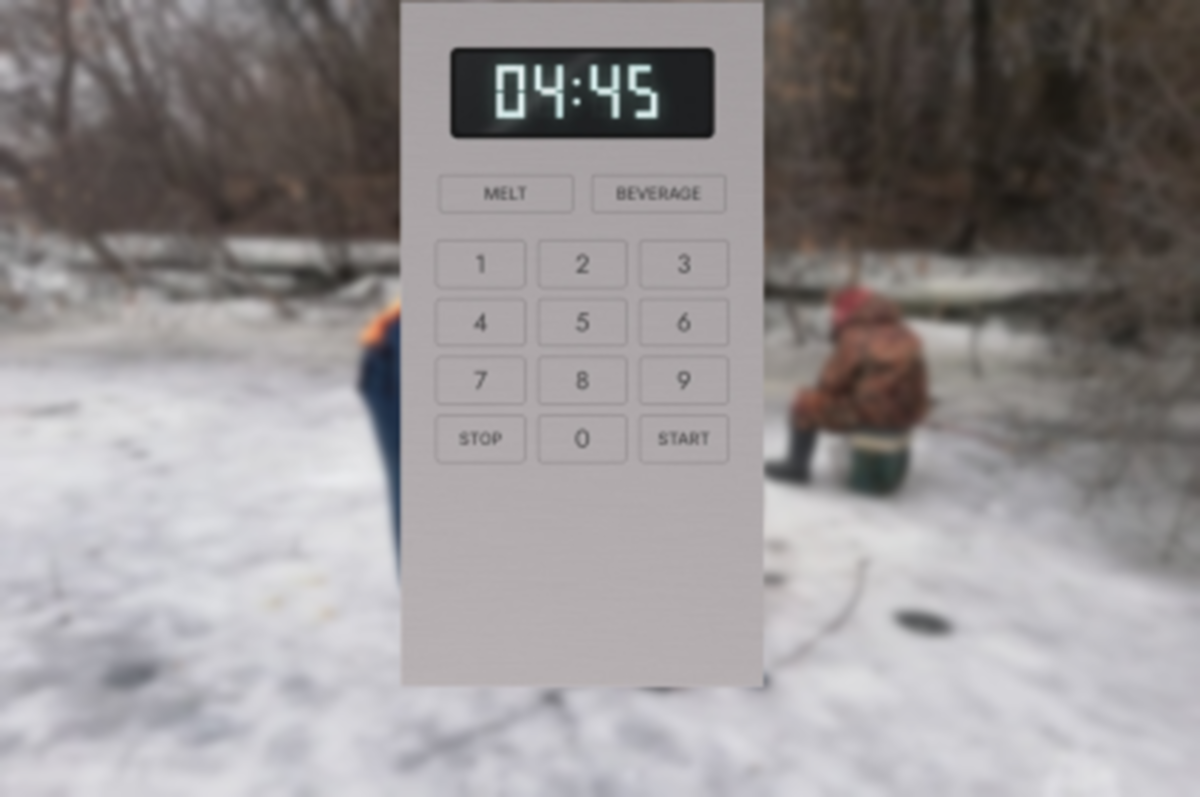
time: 4:45
